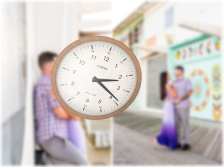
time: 2:19
